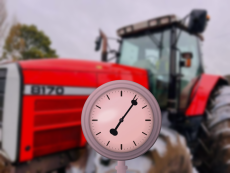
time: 7:06
